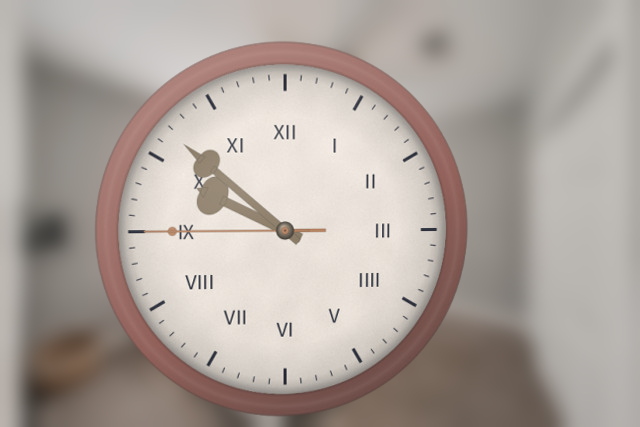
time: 9:51:45
